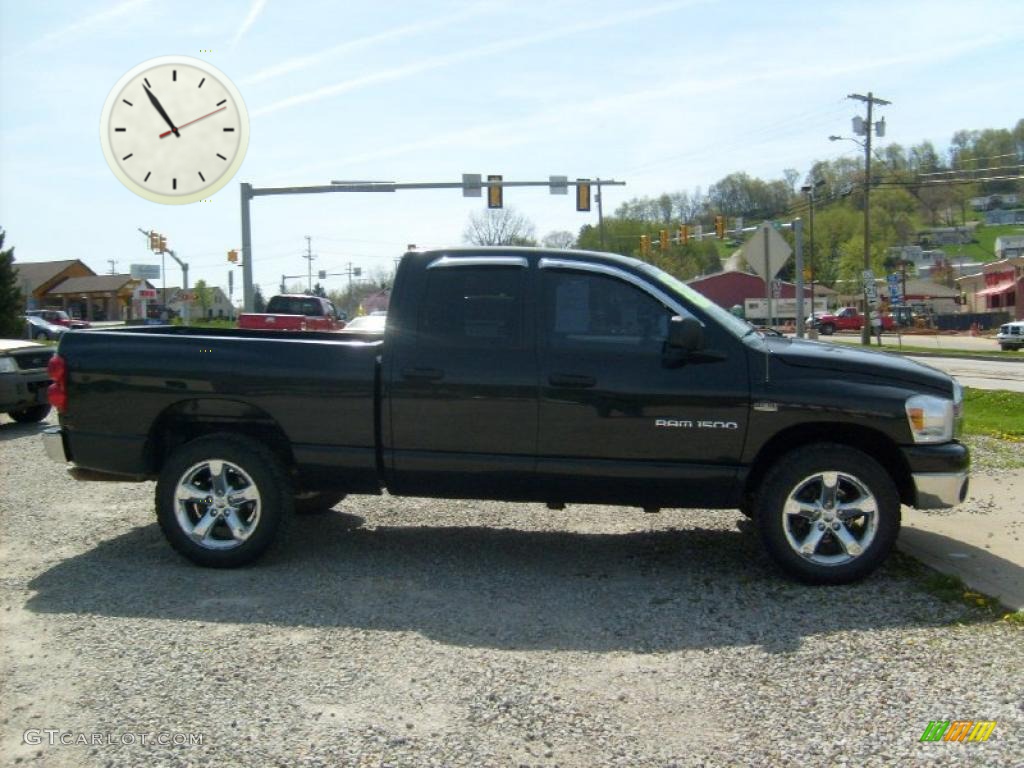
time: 10:54:11
